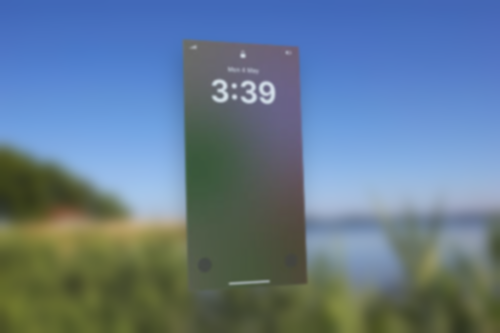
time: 3:39
